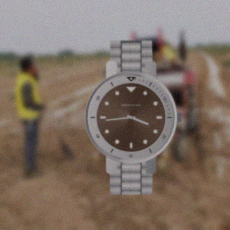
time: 3:44
